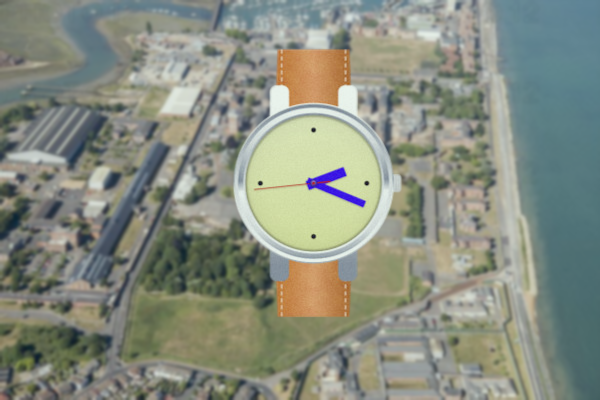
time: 2:18:44
